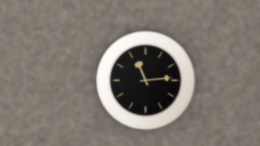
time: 11:14
